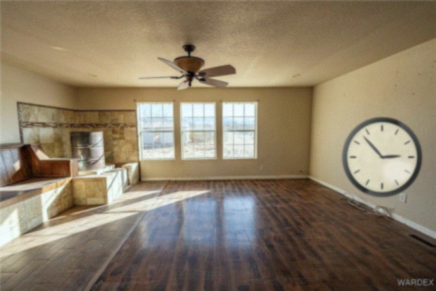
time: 2:53
